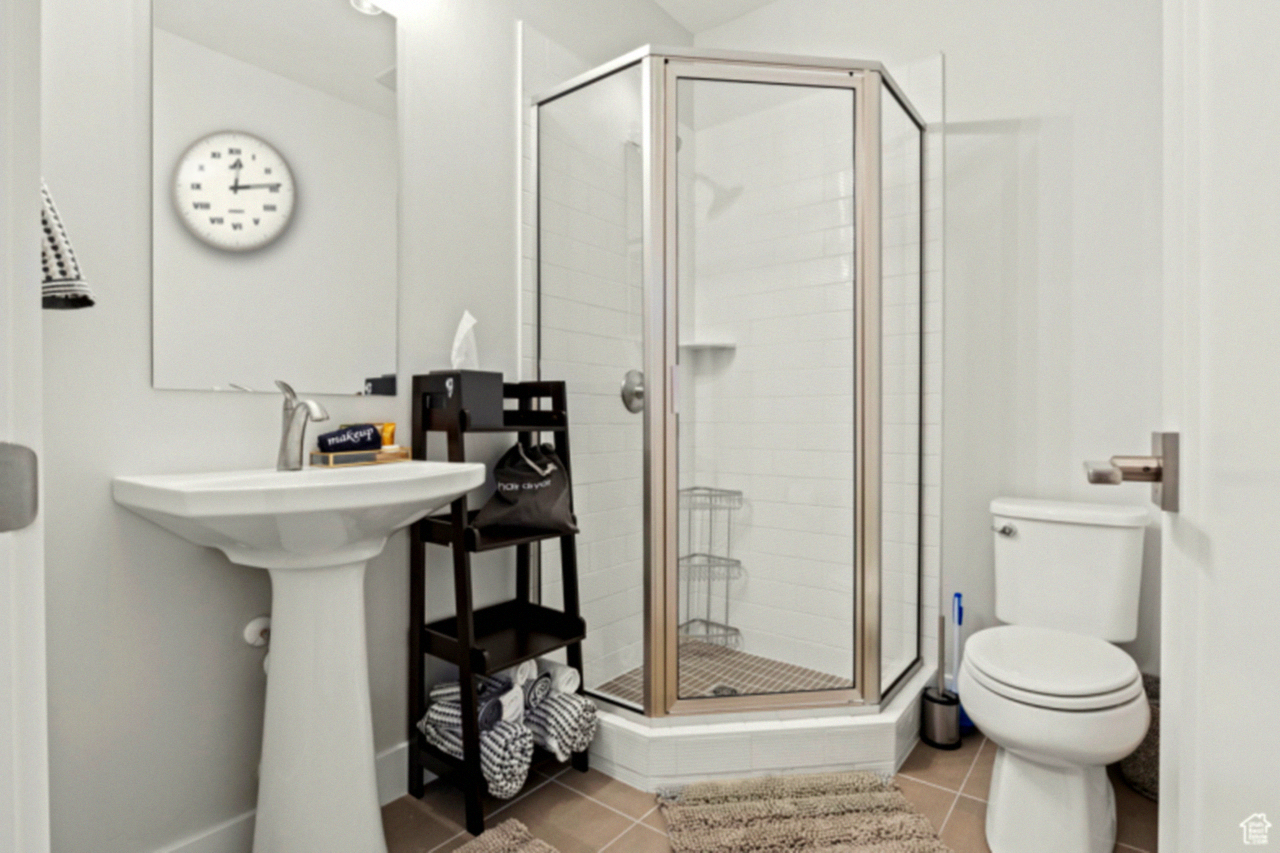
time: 12:14
